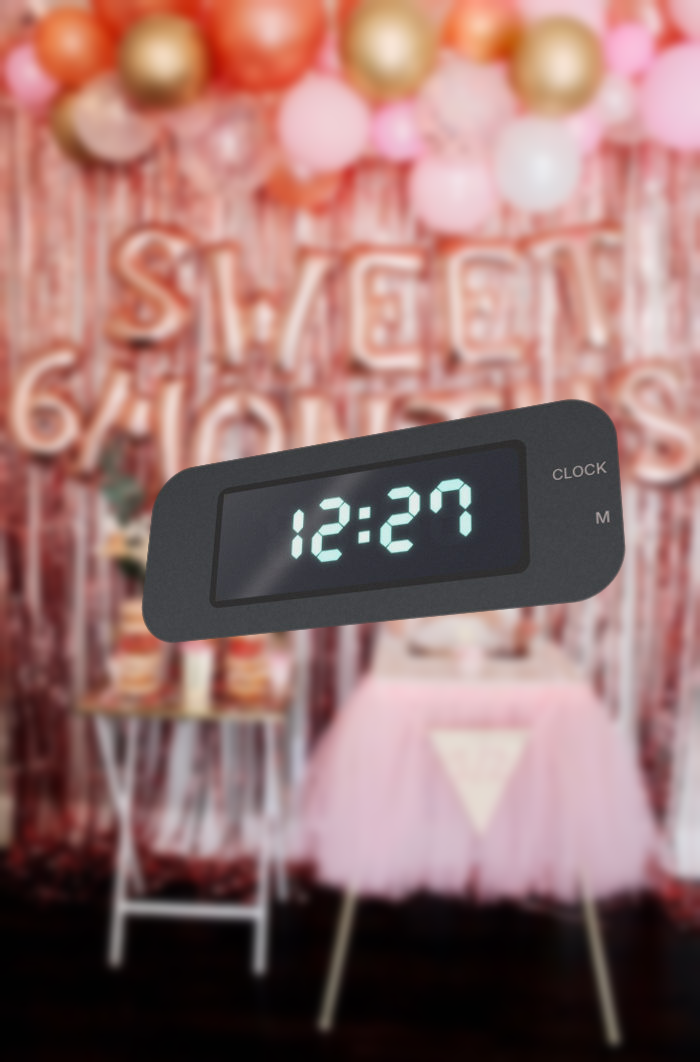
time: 12:27
